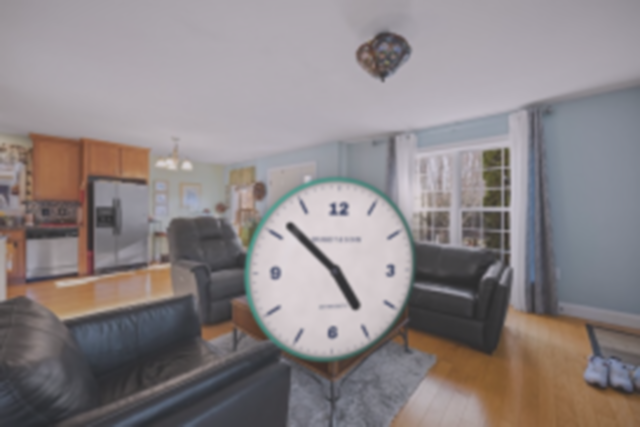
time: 4:52
